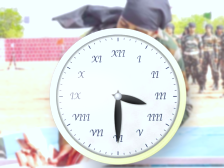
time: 3:30
